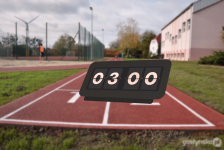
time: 3:00
